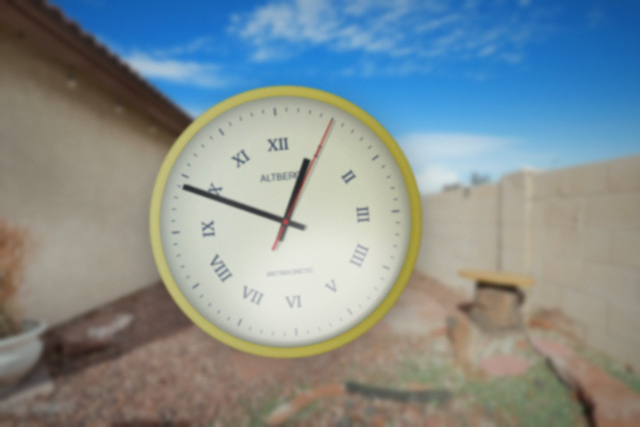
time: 12:49:05
